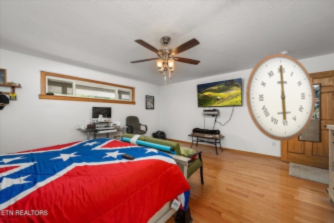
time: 6:00
